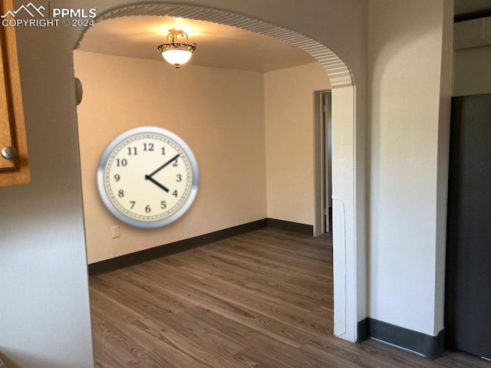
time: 4:09
